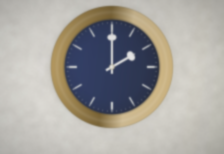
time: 2:00
